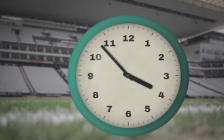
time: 3:53
